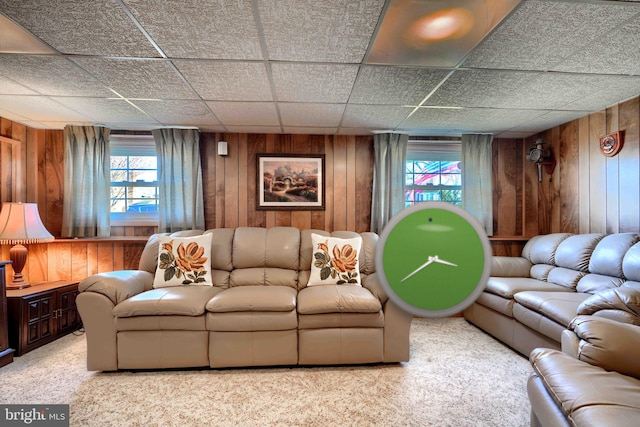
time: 3:40
